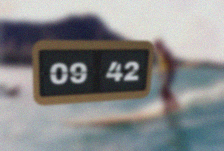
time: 9:42
